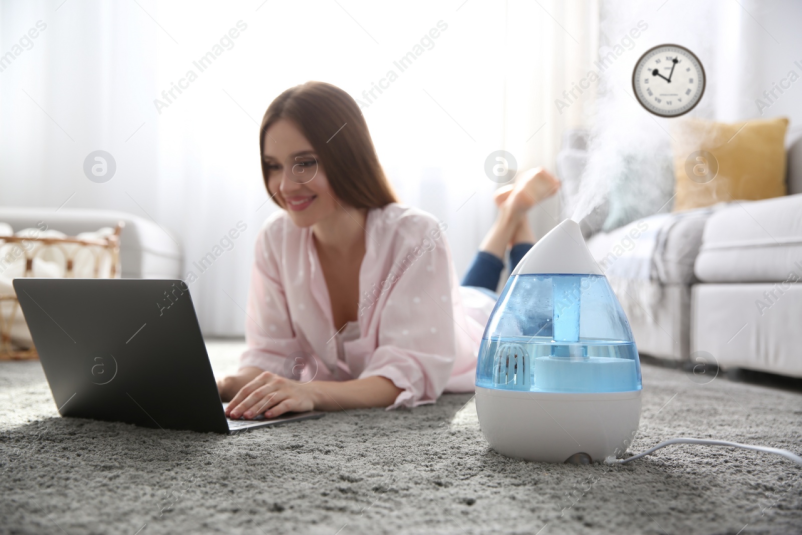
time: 10:03
